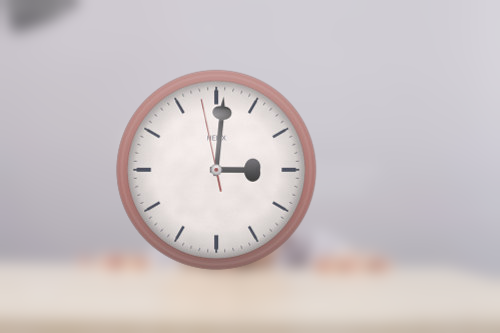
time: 3:00:58
